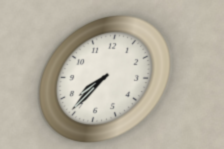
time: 7:36
